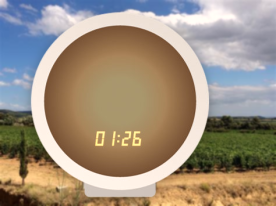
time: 1:26
